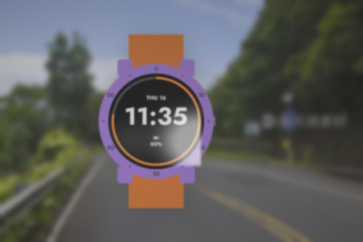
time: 11:35
